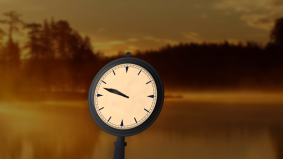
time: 9:48
